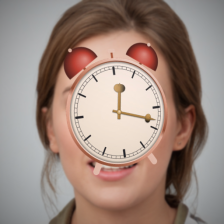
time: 12:18
